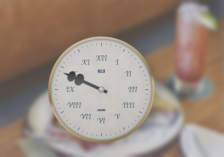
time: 9:49
